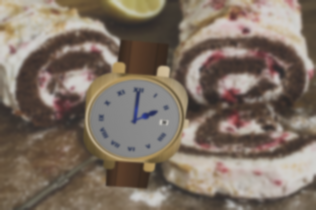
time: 2:00
